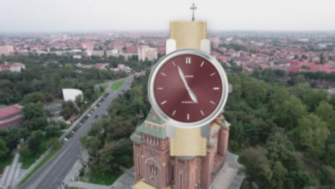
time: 4:56
